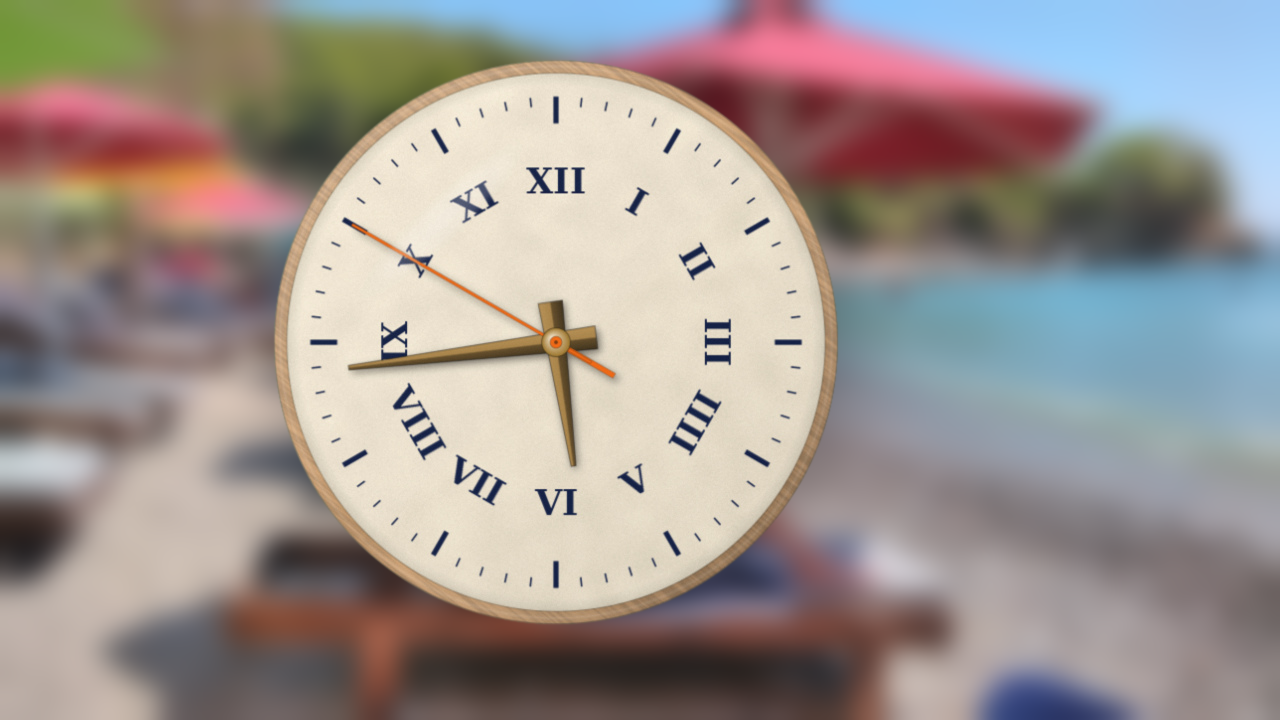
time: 5:43:50
